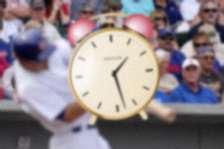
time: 1:28
